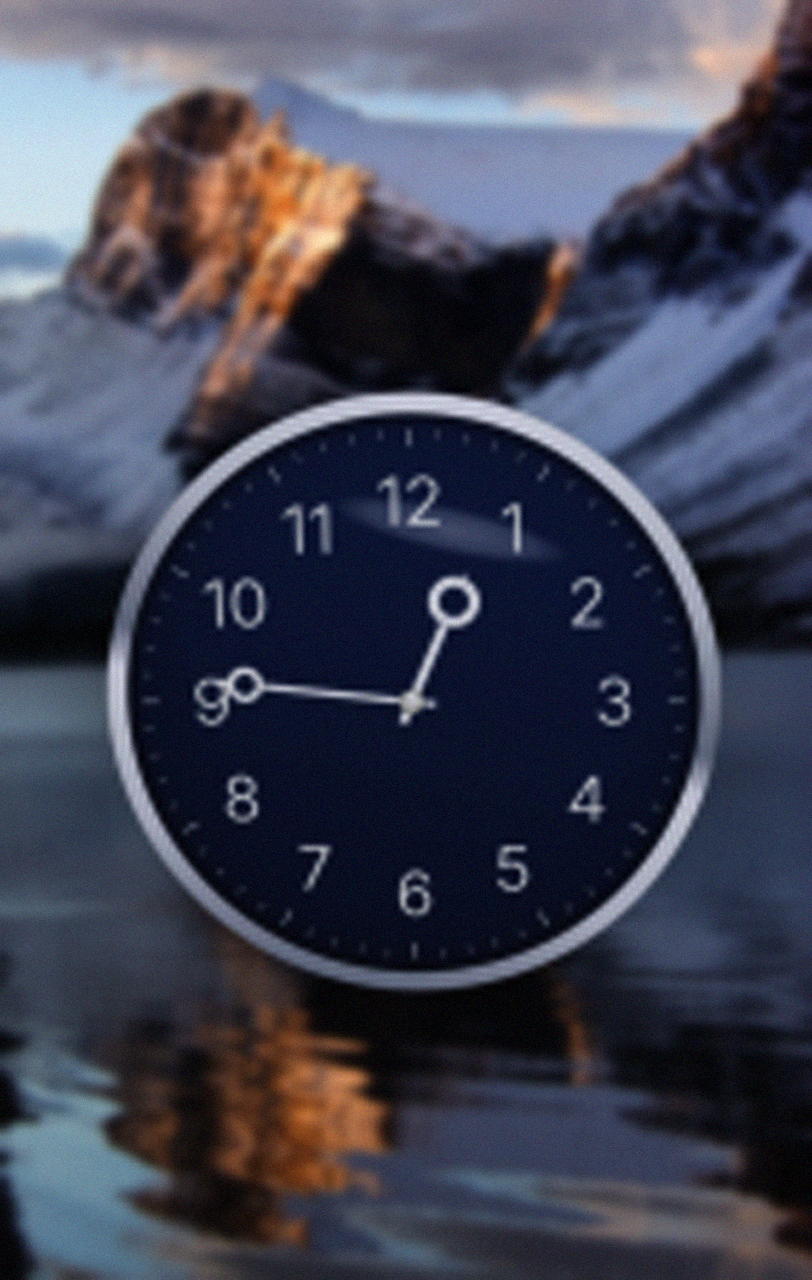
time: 12:46
